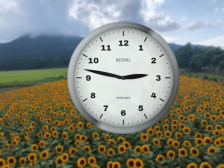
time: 2:47
